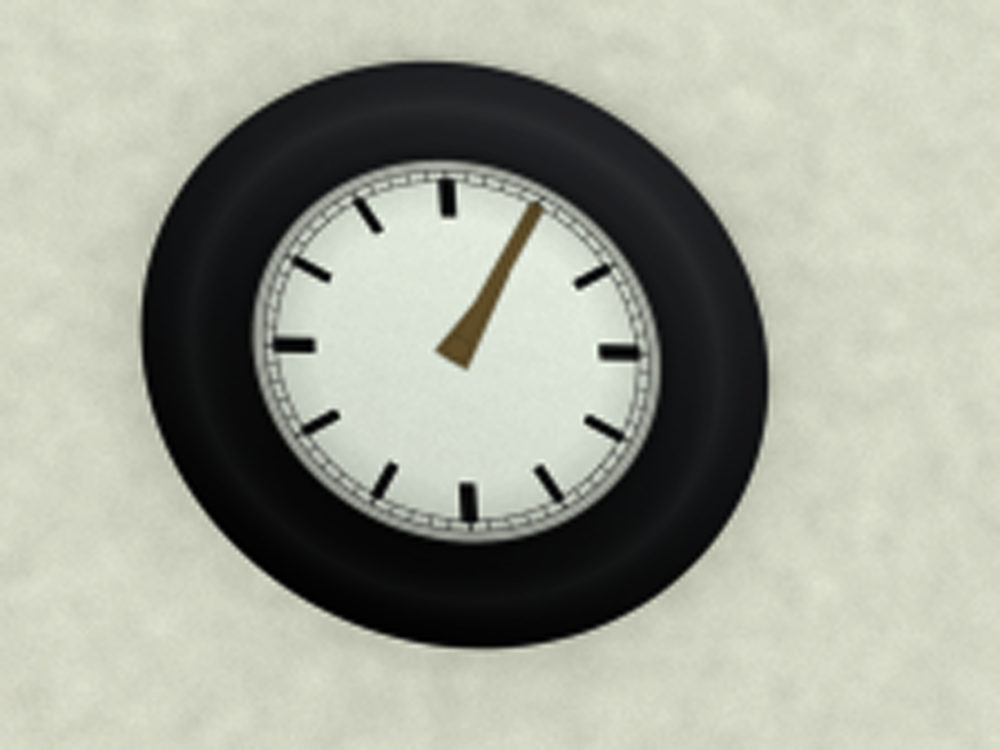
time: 1:05
